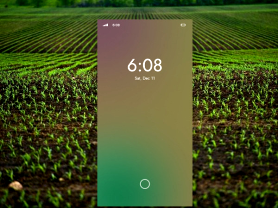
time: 6:08
